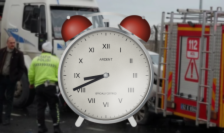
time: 8:41
